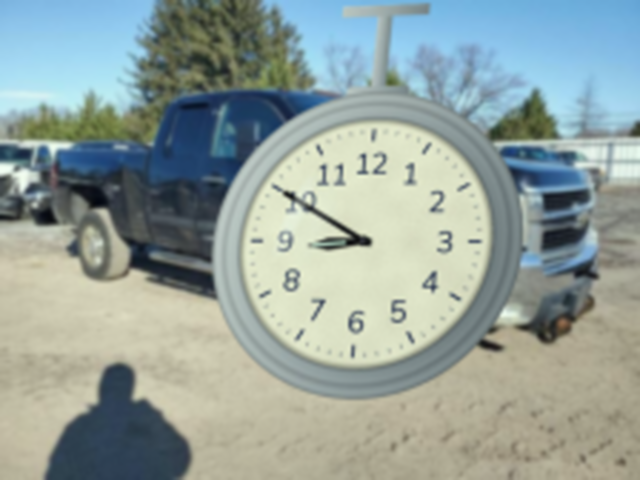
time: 8:50
